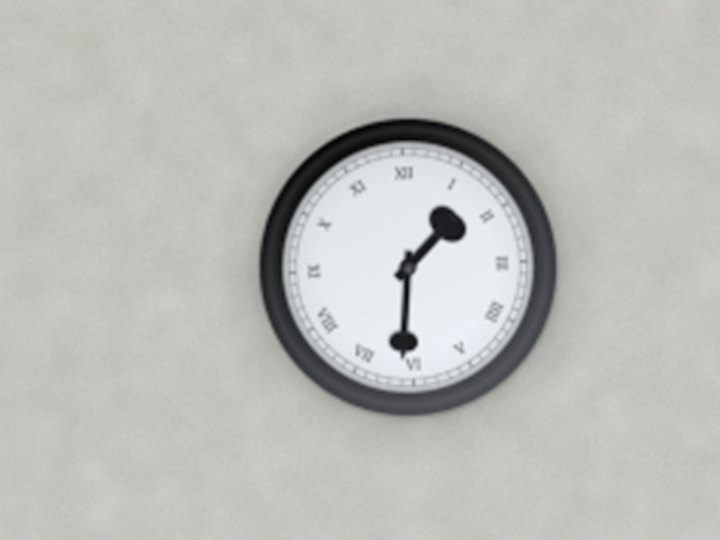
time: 1:31
